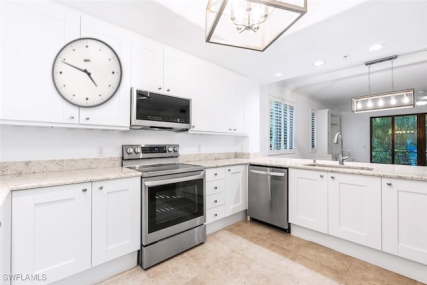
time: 4:49
